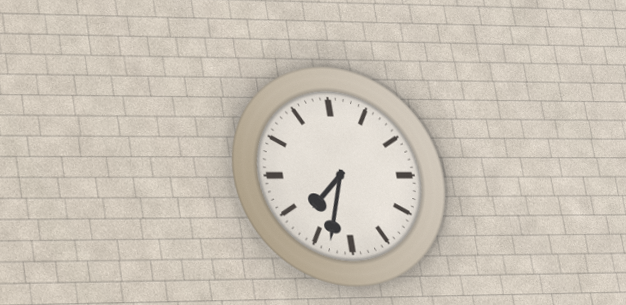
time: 7:33
